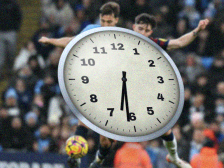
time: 6:31
